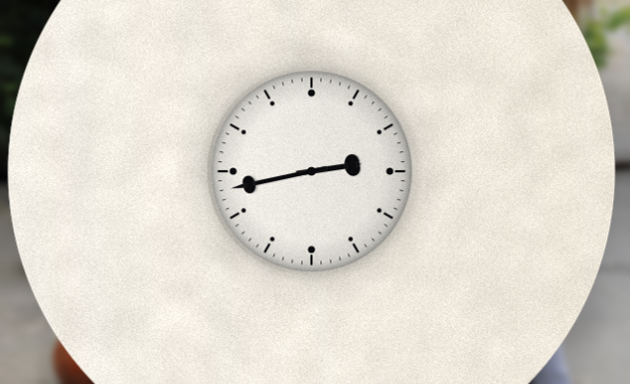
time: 2:43
